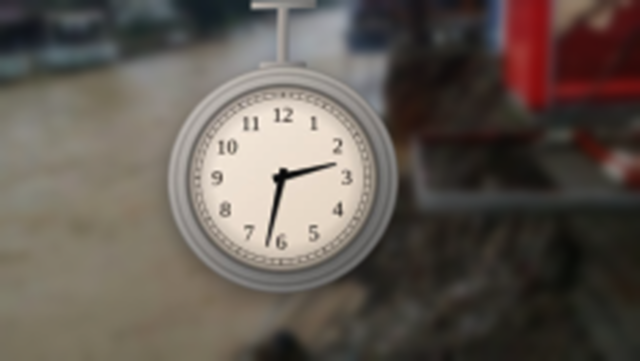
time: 2:32
